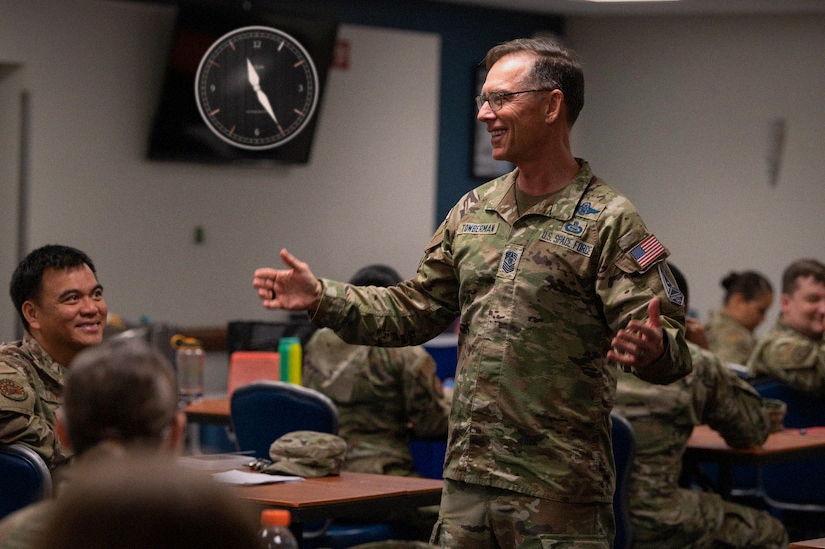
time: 11:25
